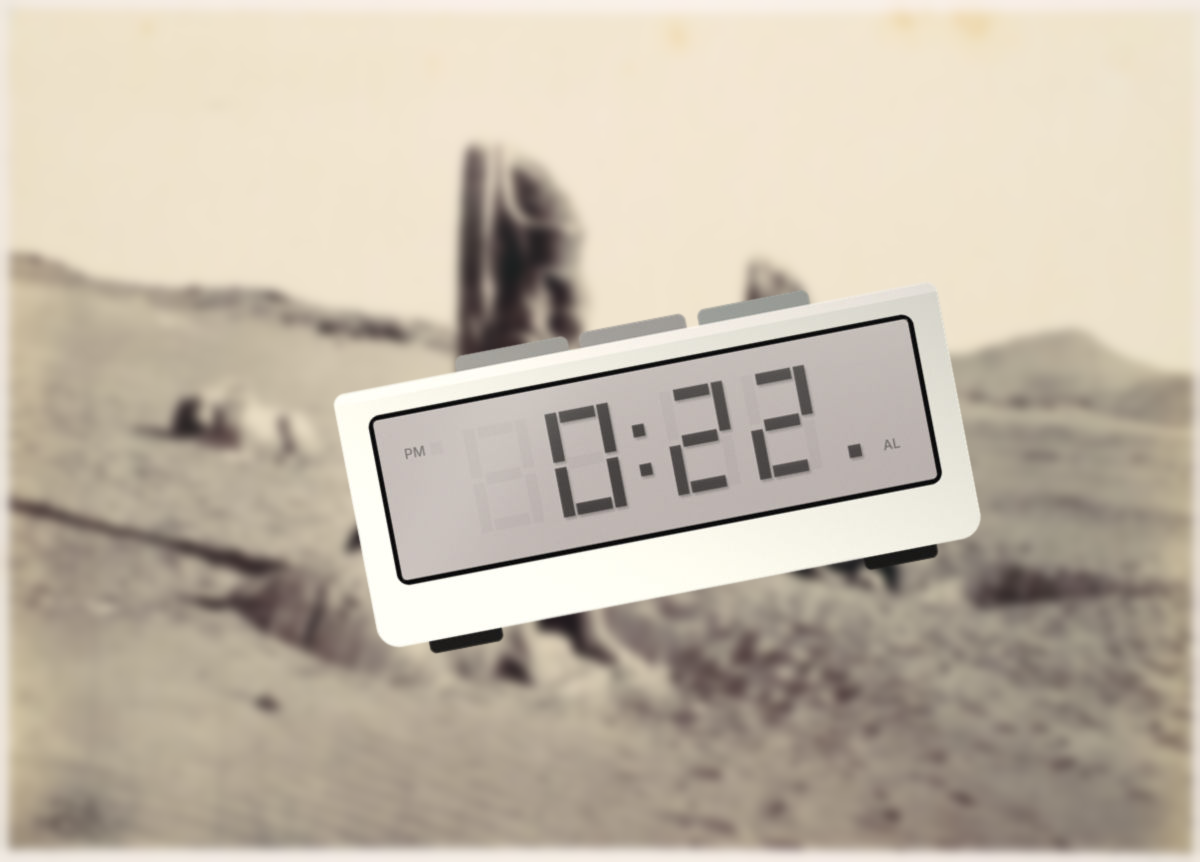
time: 0:22
